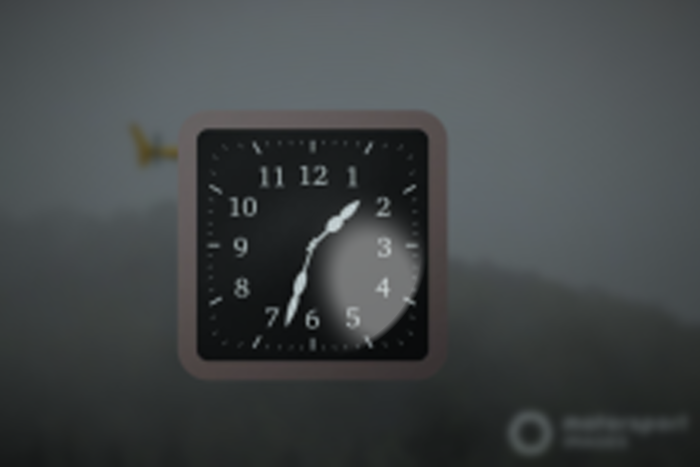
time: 1:33
